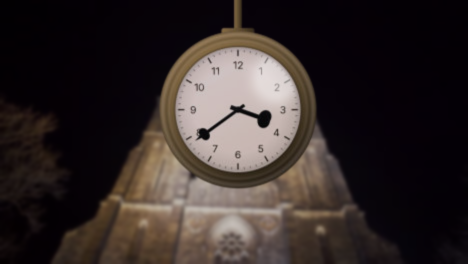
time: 3:39
